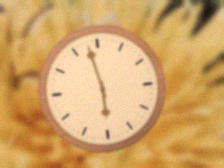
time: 5:58
